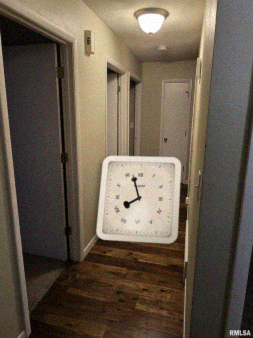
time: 7:57
